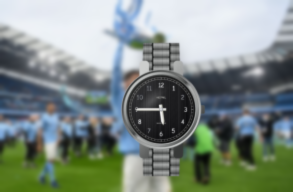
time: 5:45
